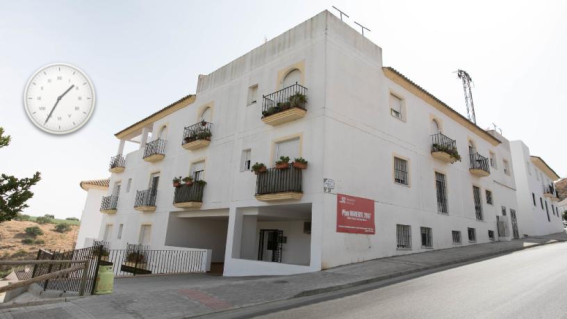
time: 1:35
